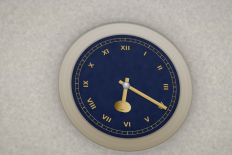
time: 6:20
